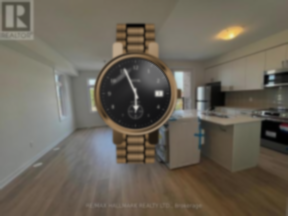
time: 5:56
